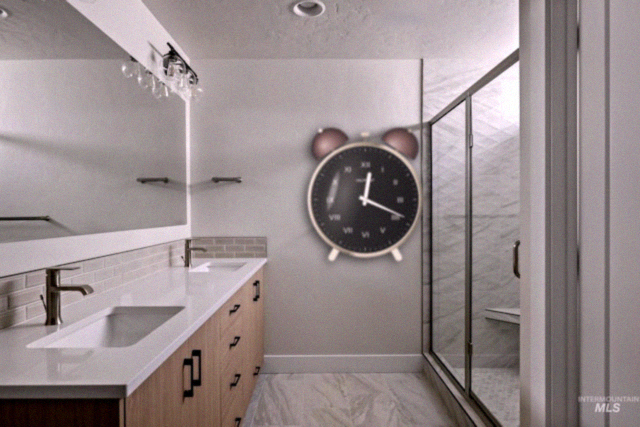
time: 12:19
